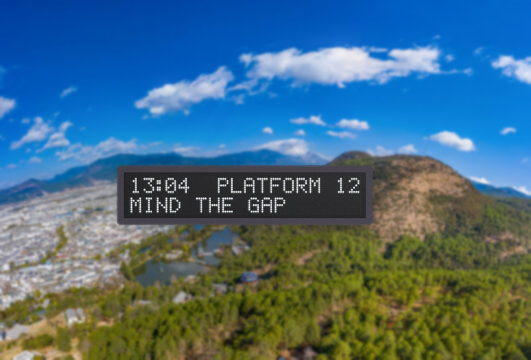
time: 13:04
